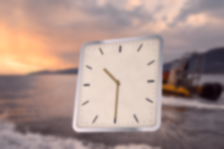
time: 10:30
